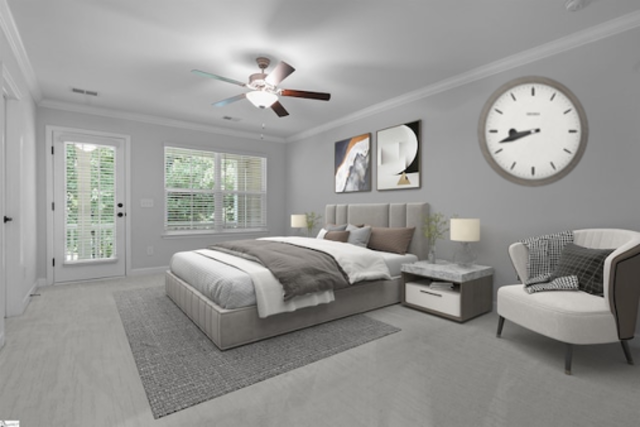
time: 8:42
